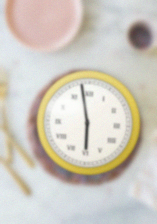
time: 5:58
